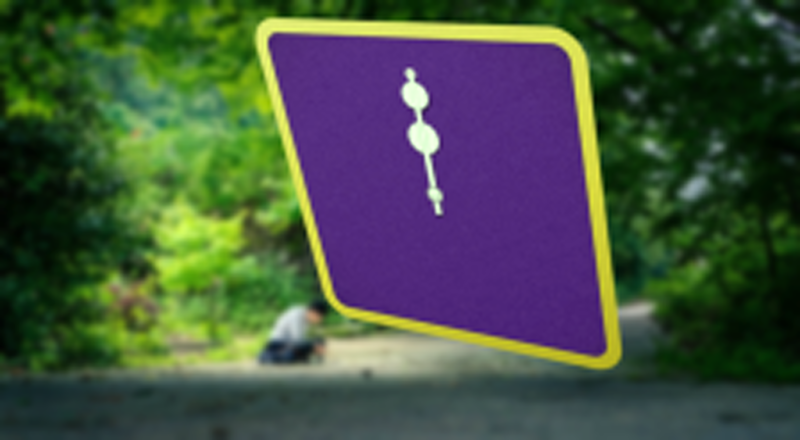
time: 12:00
